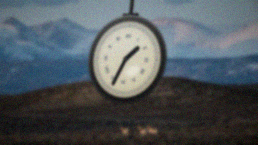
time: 1:34
